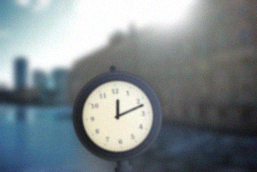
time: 12:12
